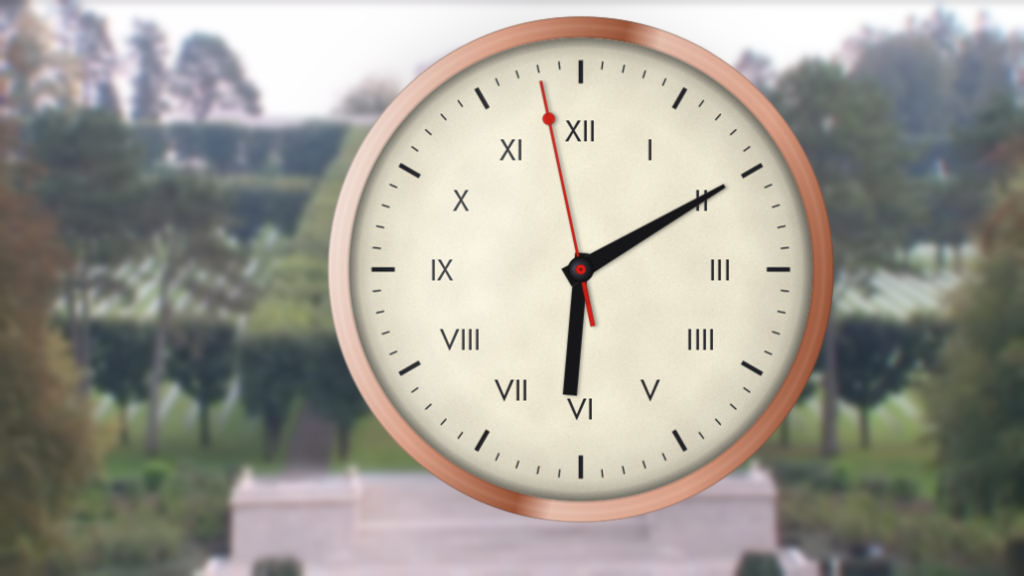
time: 6:09:58
